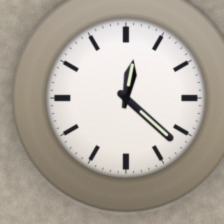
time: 12:22
